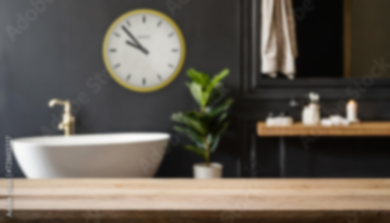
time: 9:53
